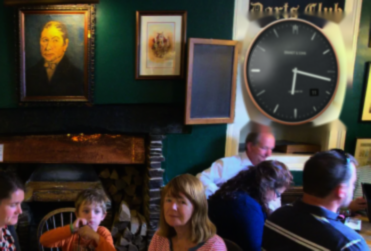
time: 6:17
